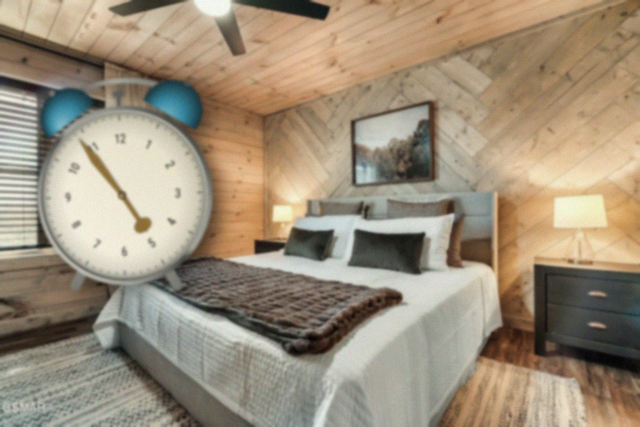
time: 4:54
